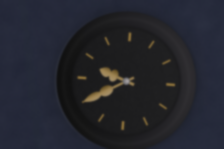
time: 9:40
